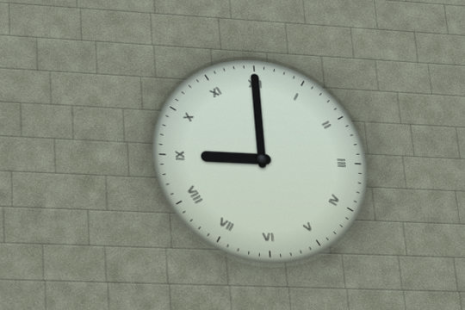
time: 9:00
